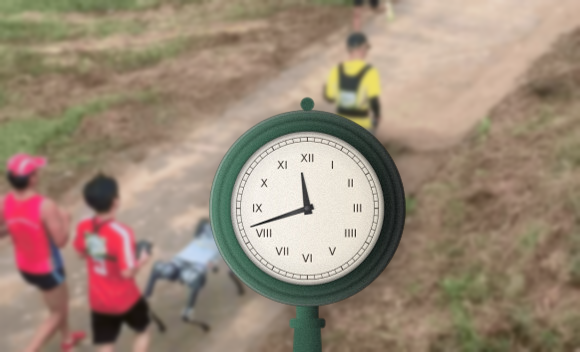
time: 11:42
